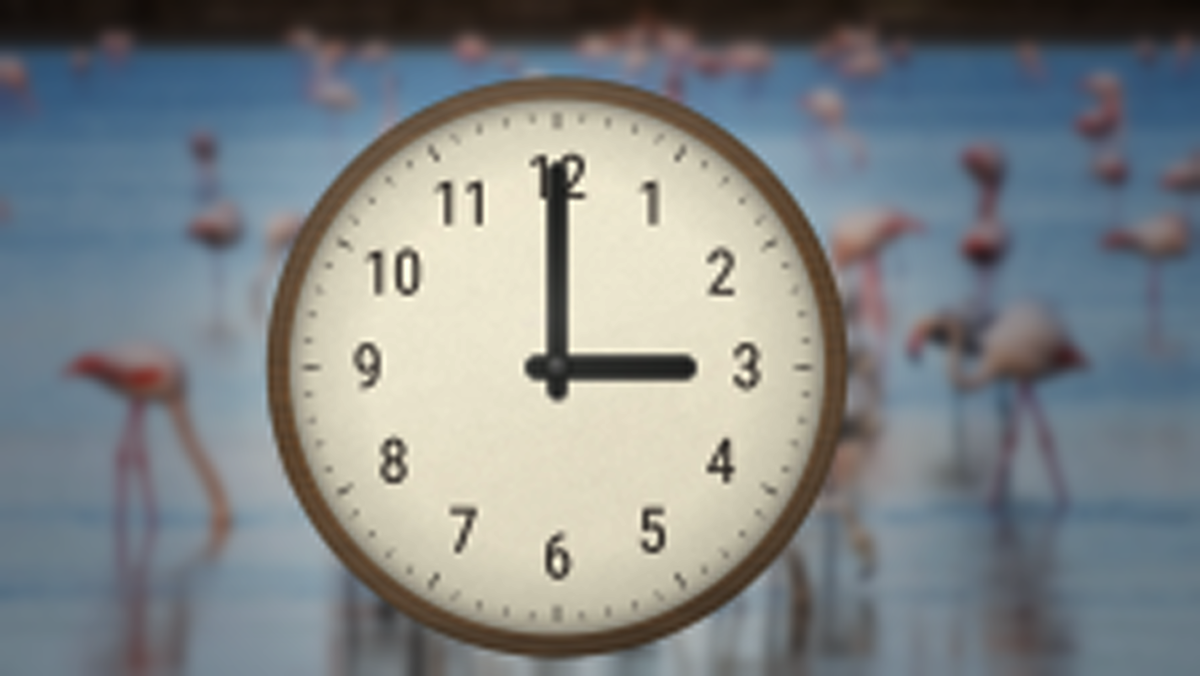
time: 3:00
